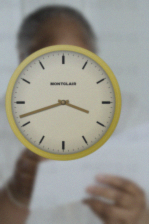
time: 3:42
